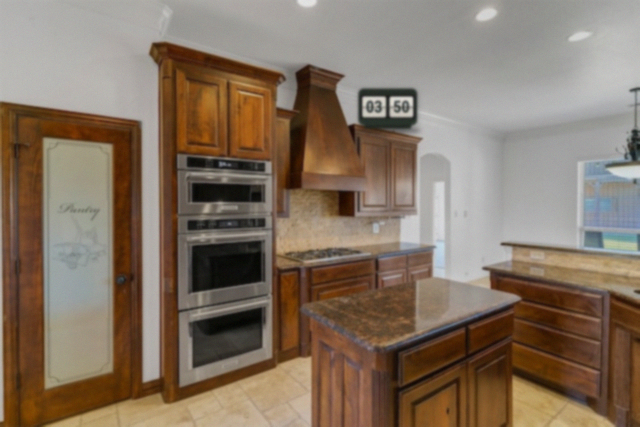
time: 3:50
